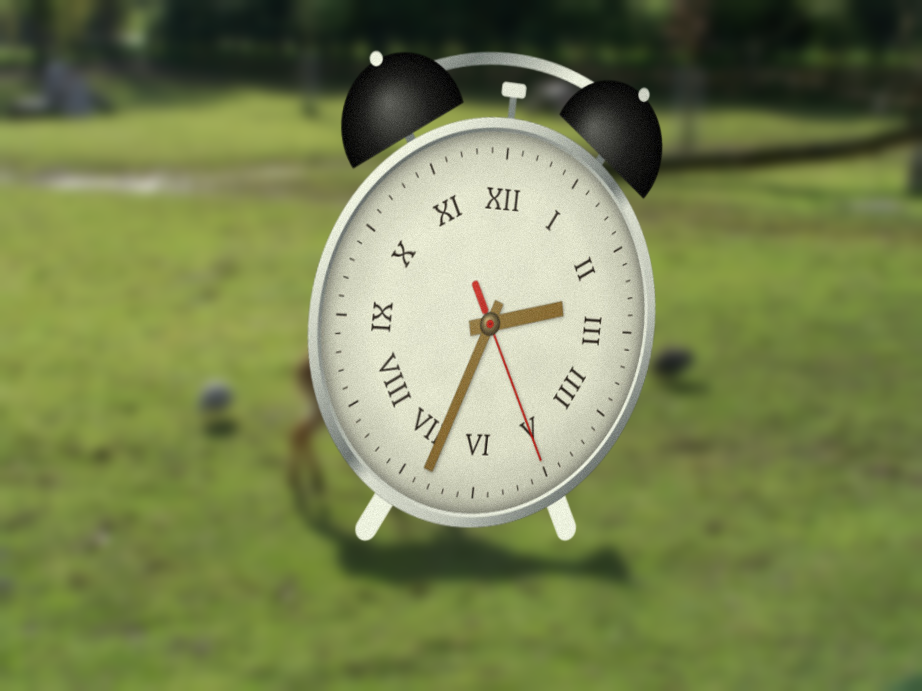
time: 2:33:25
